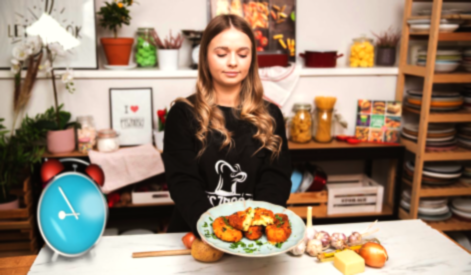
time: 8:54
